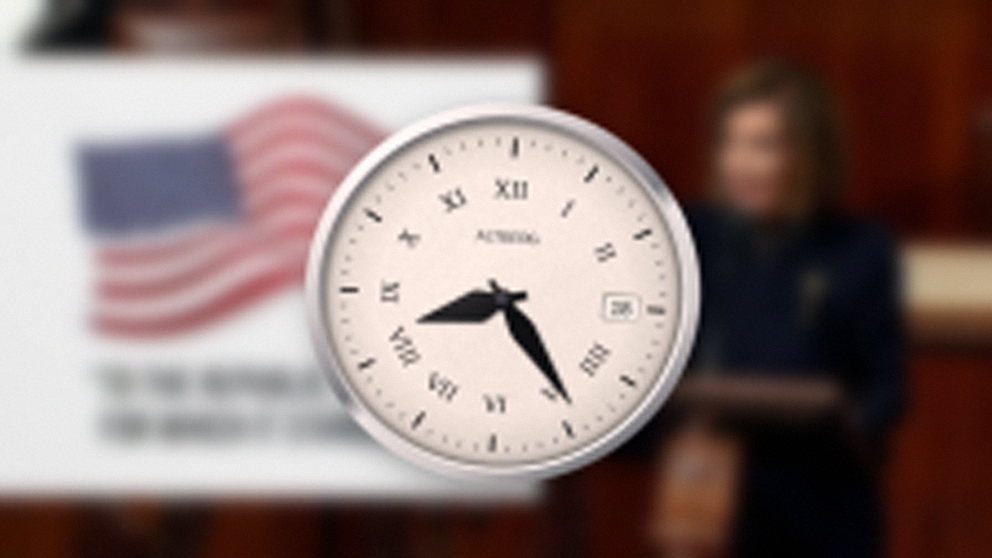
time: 8:24
